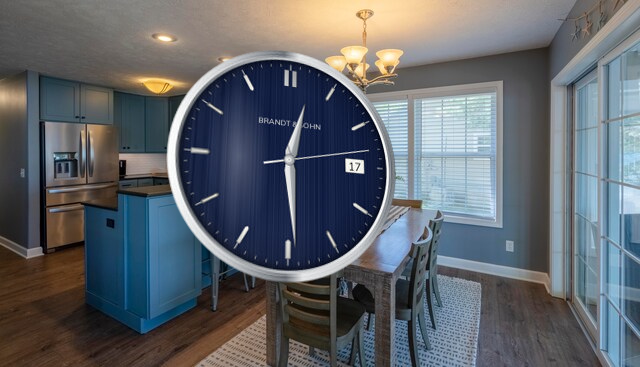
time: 12:29:13
